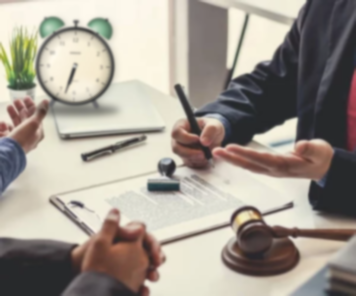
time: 6:33
